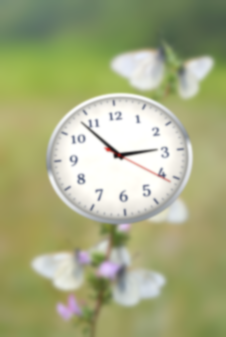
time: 2:53:21
